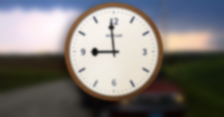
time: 8:59
